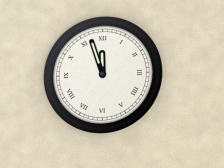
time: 11:57
